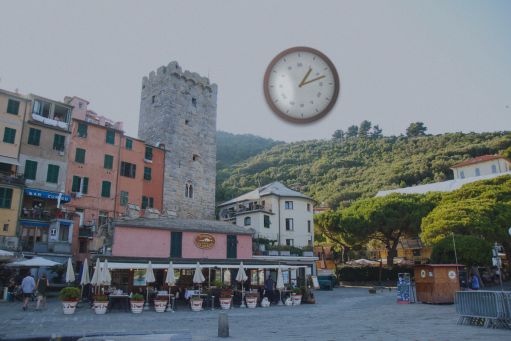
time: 1:12
